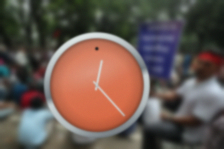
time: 12:23
